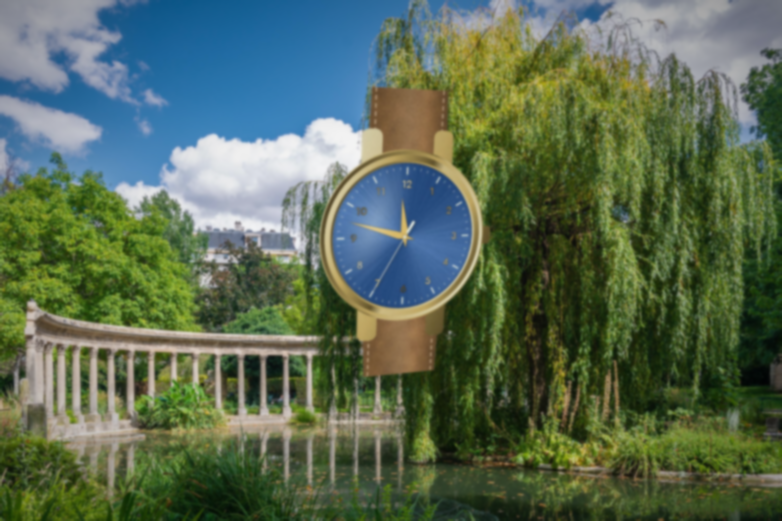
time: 11:47:35
